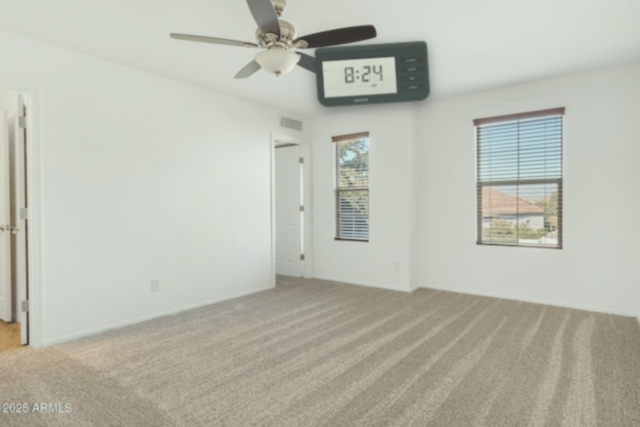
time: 8:24
